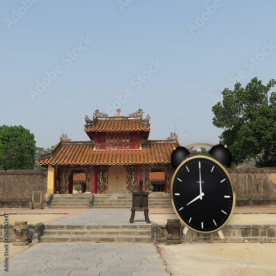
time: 8:00
